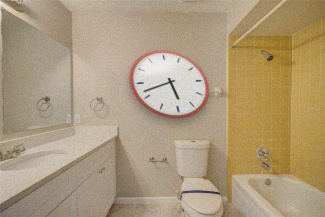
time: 5:42
